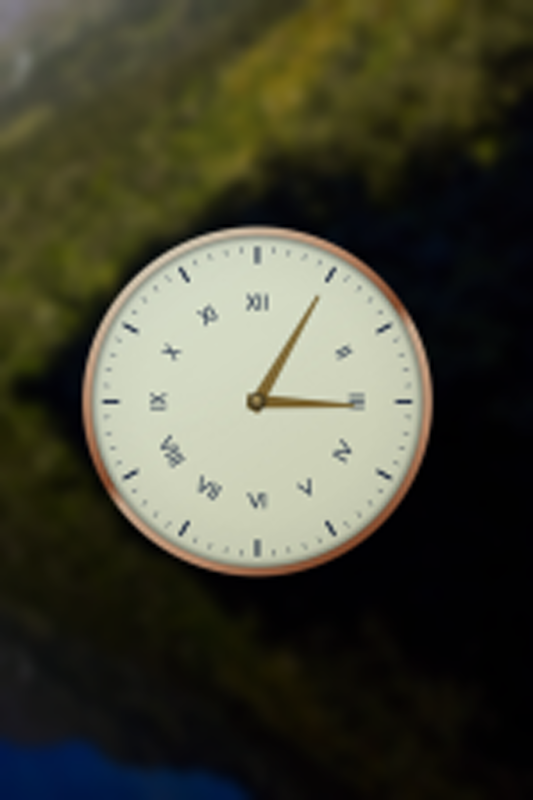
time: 3:05
